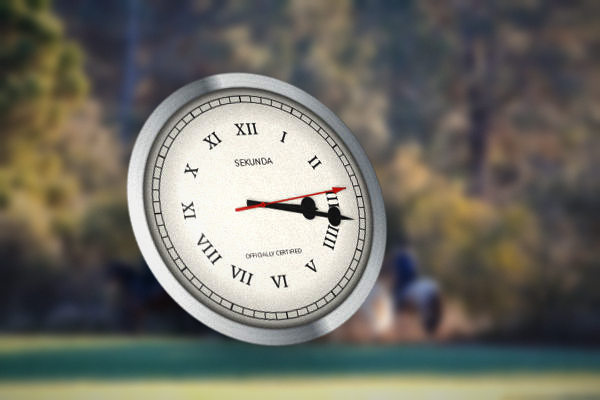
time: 3:17:14
